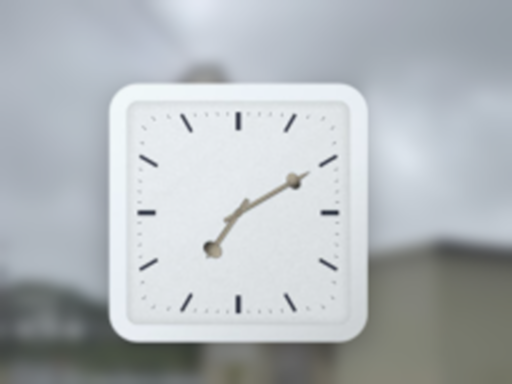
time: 7:10
